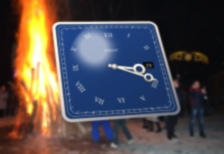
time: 3:19
